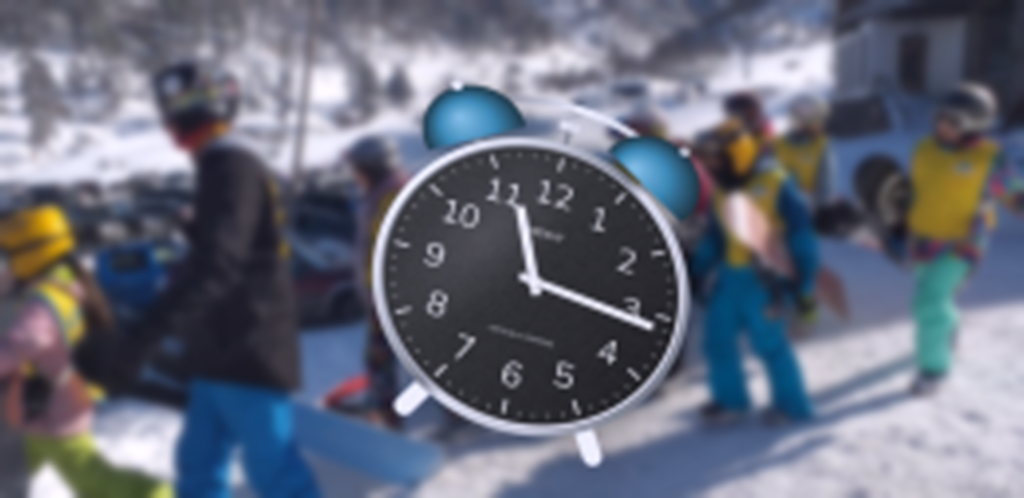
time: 11:16
